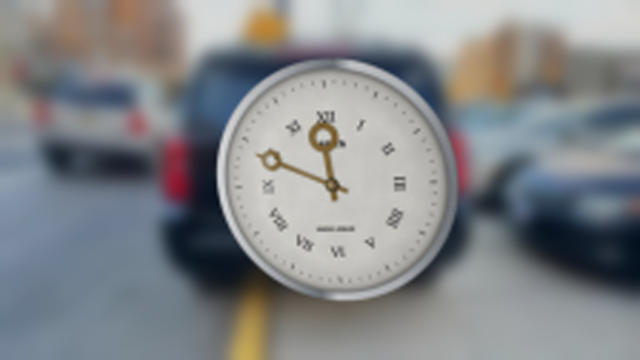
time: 11:49
